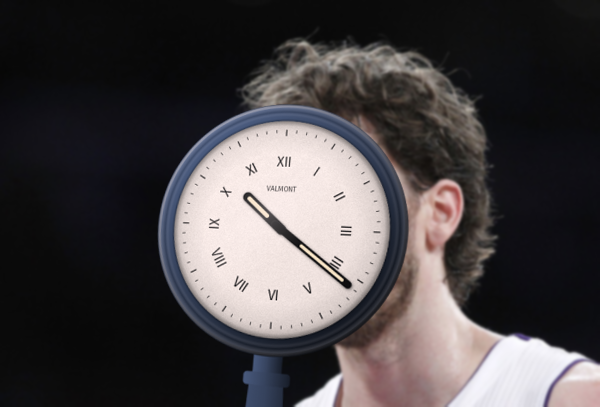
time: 10:21
